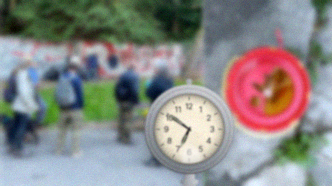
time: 6:51
